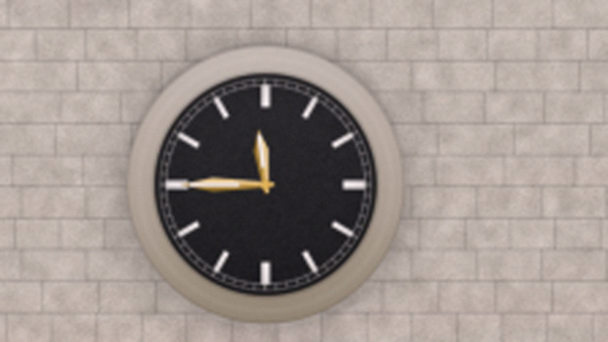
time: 11:45
